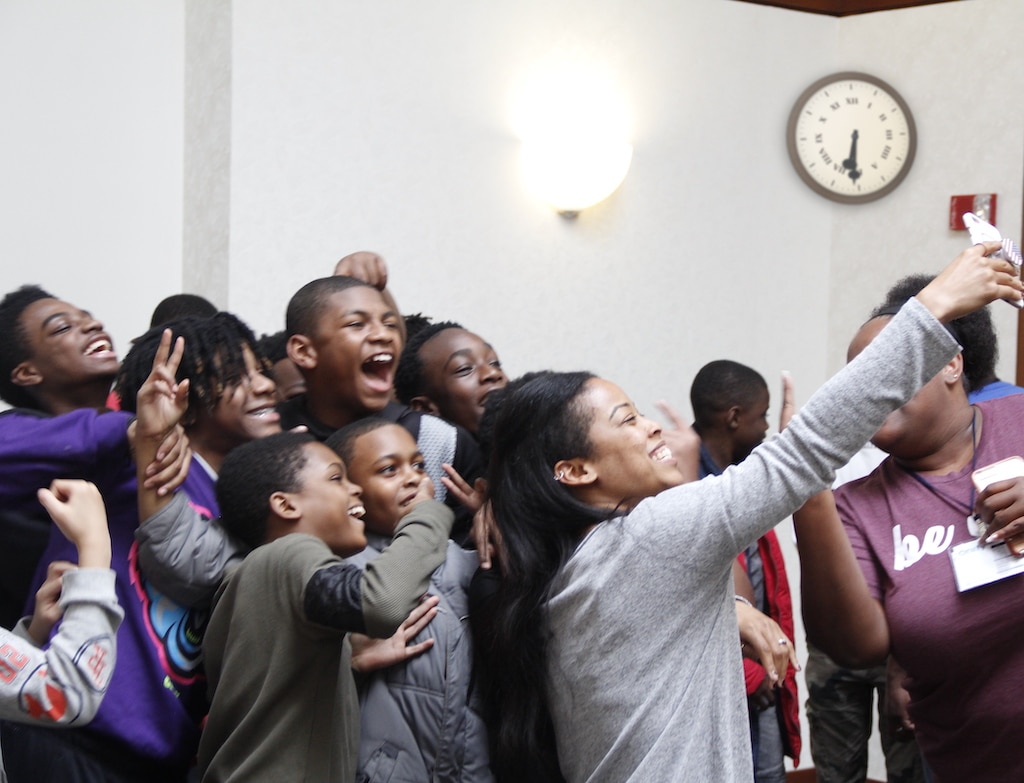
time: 6:31
